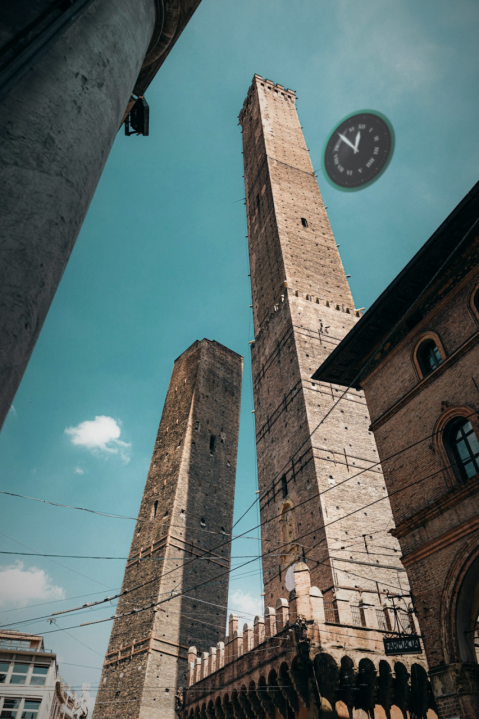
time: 11:50
